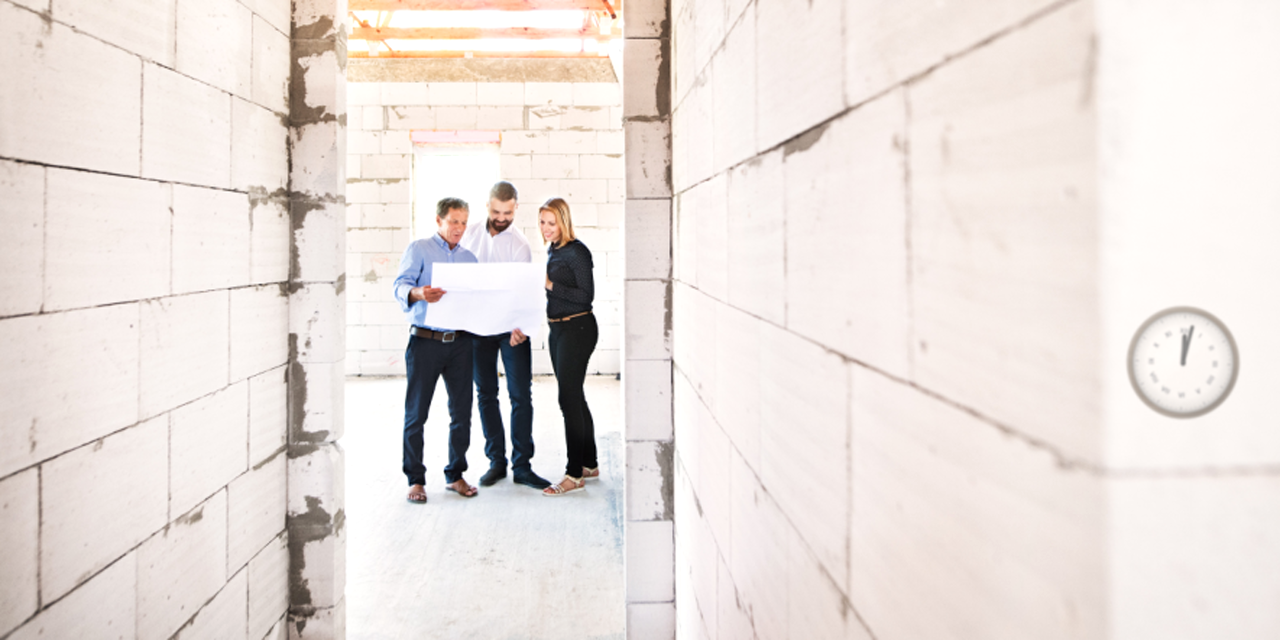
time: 12:02
